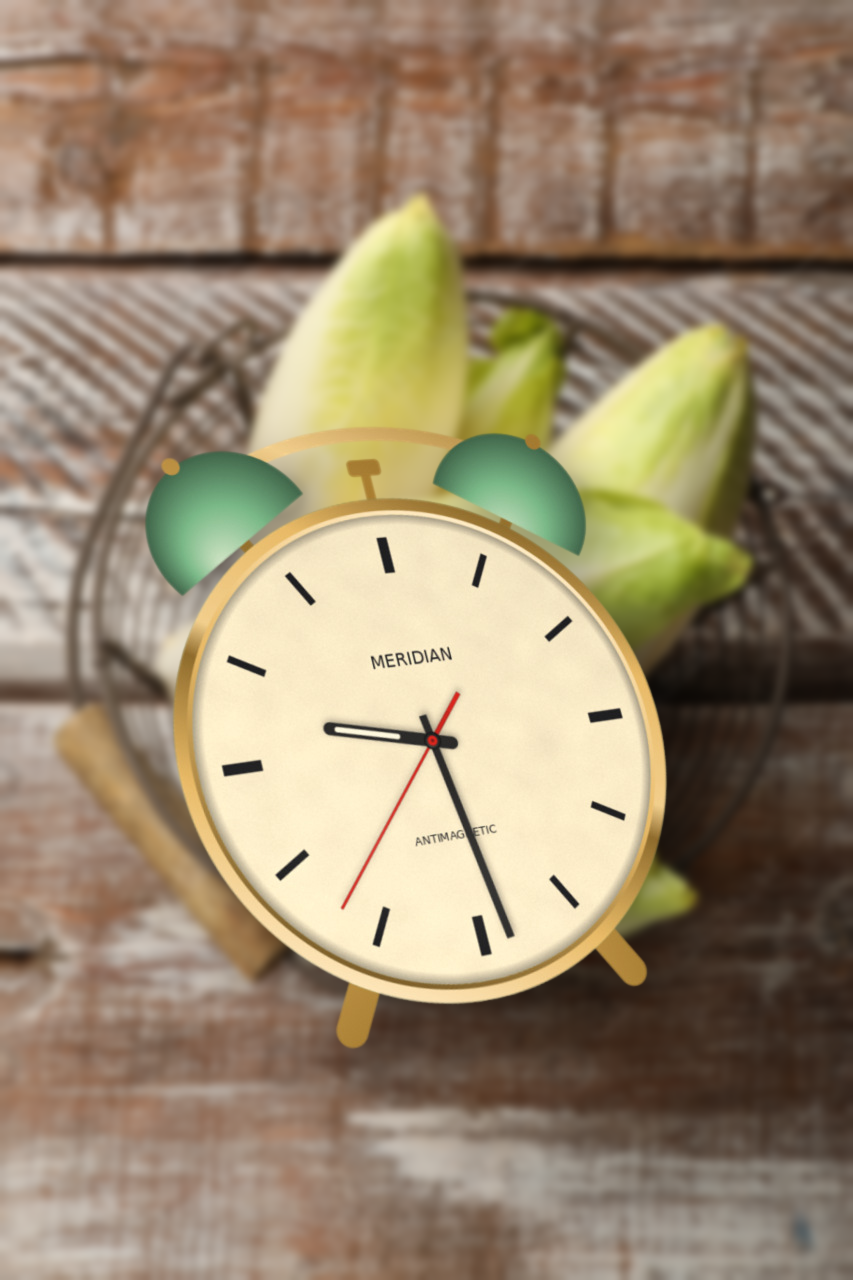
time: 9:28:37
